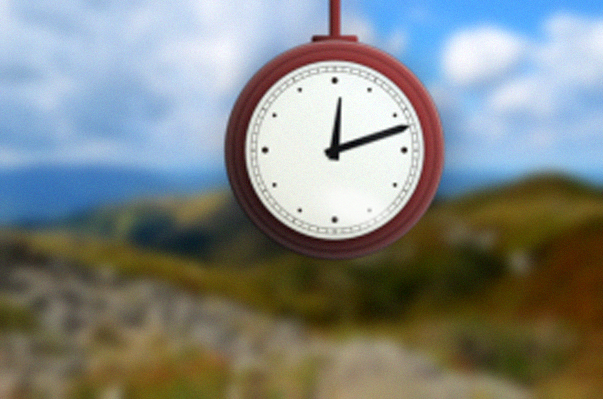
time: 12:12
